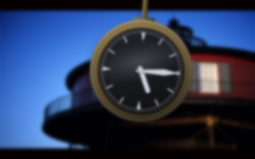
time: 5:15
